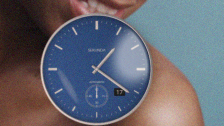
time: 1:21
